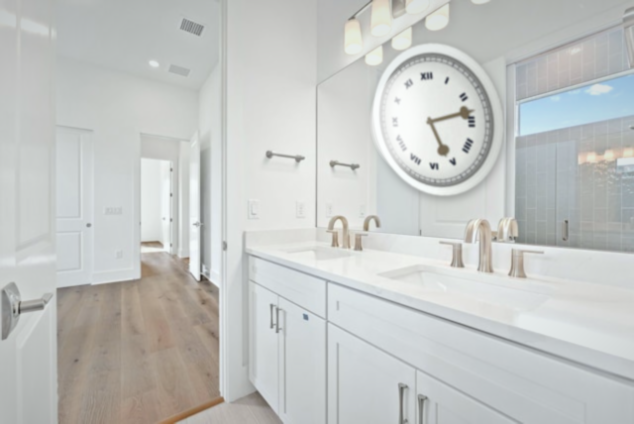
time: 5:13
